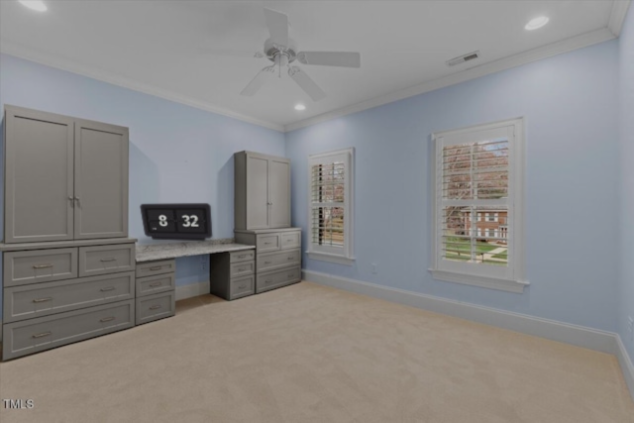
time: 8:32
